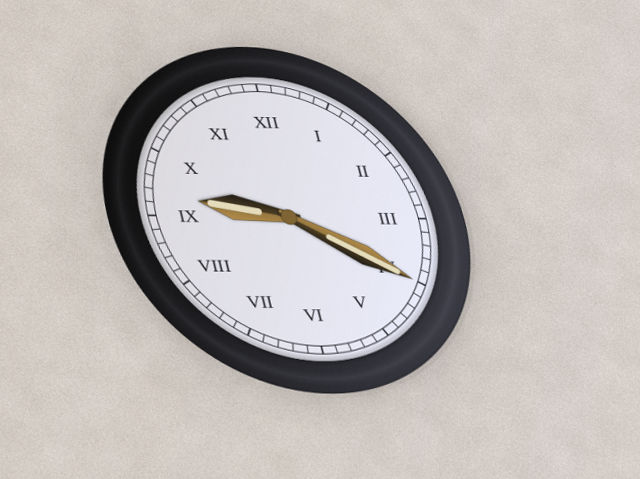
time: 9:20
